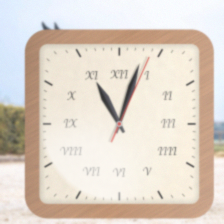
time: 11:03:04
